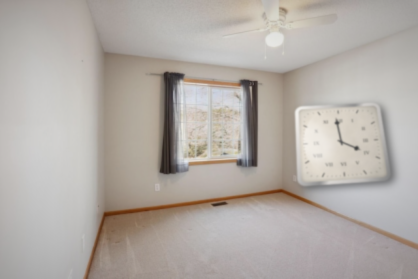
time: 3:59
